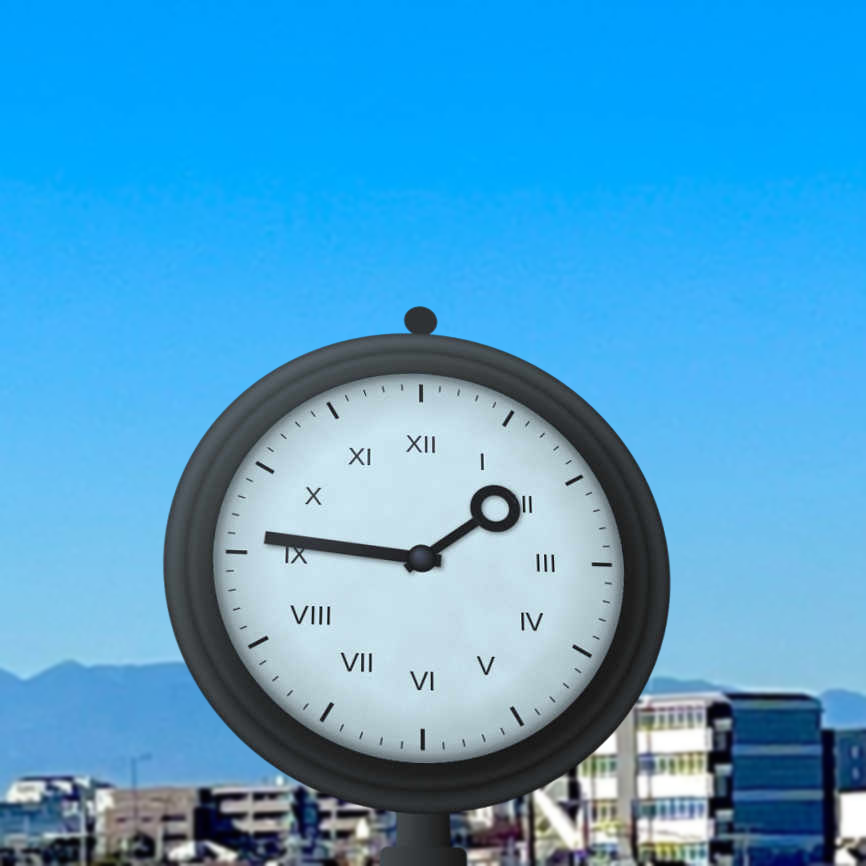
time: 1:46
